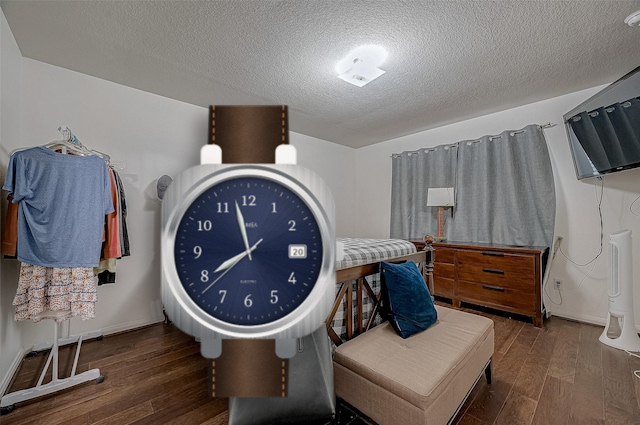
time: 7:57:38
